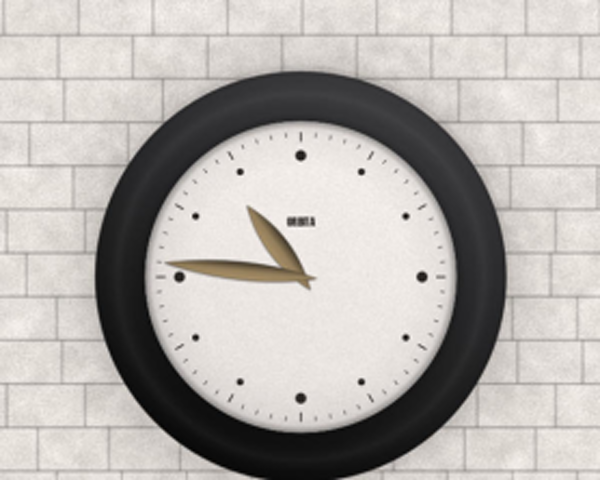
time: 10:46
